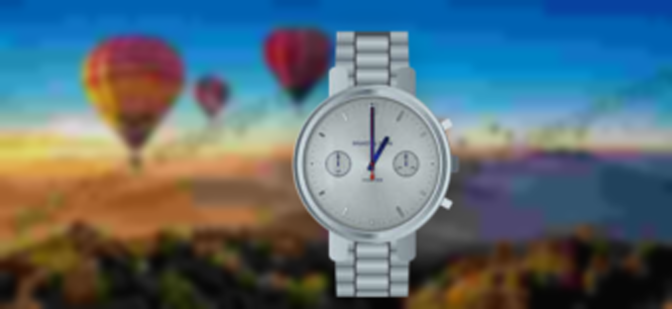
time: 1:00
